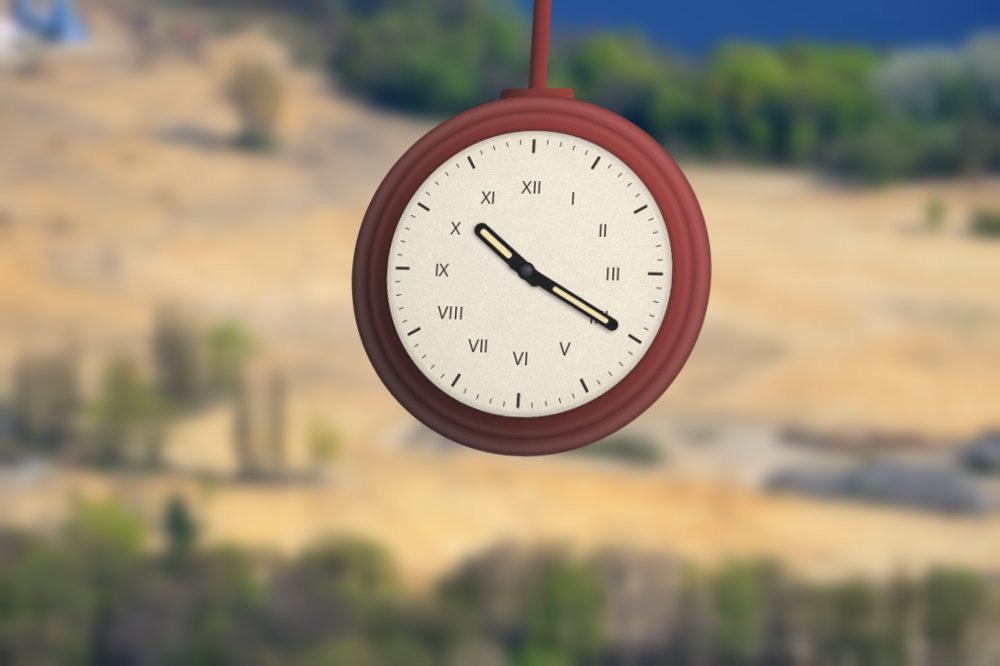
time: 10:20
